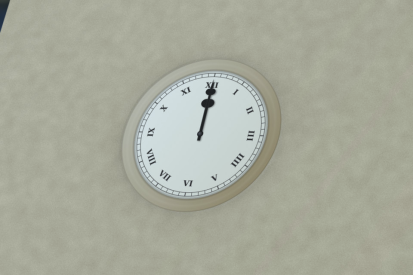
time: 12:00
